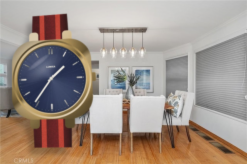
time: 1:36
